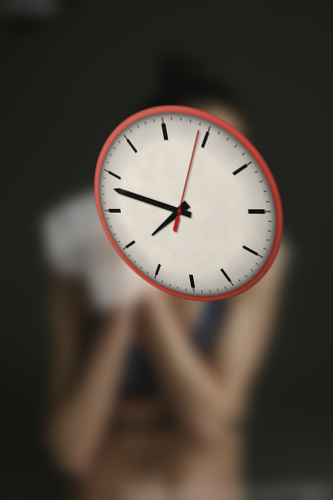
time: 7:48:04
